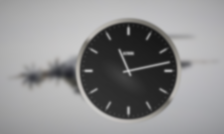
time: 11:13
